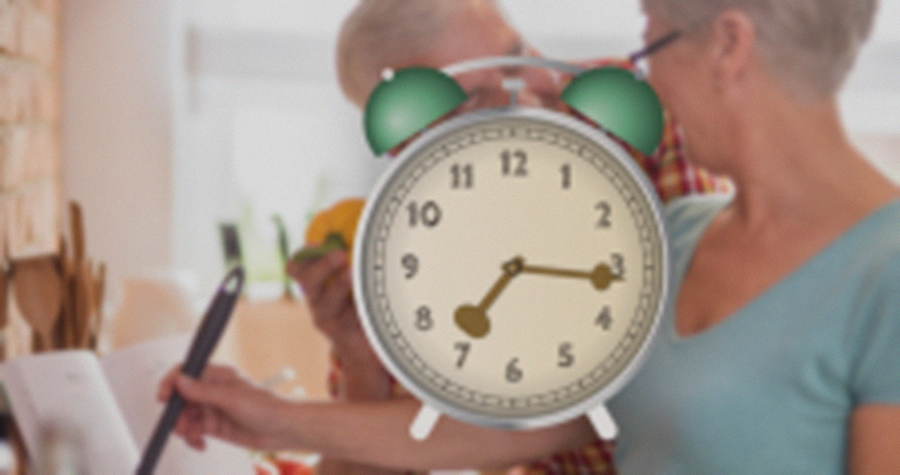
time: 7:16
